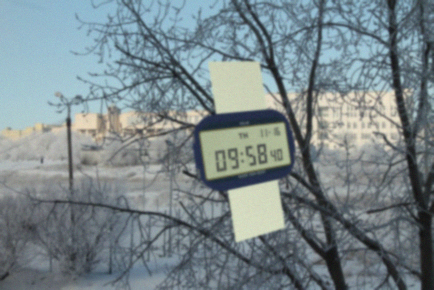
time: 9:58:40
